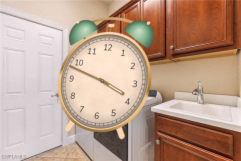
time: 3:48
